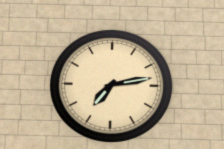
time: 7:13
